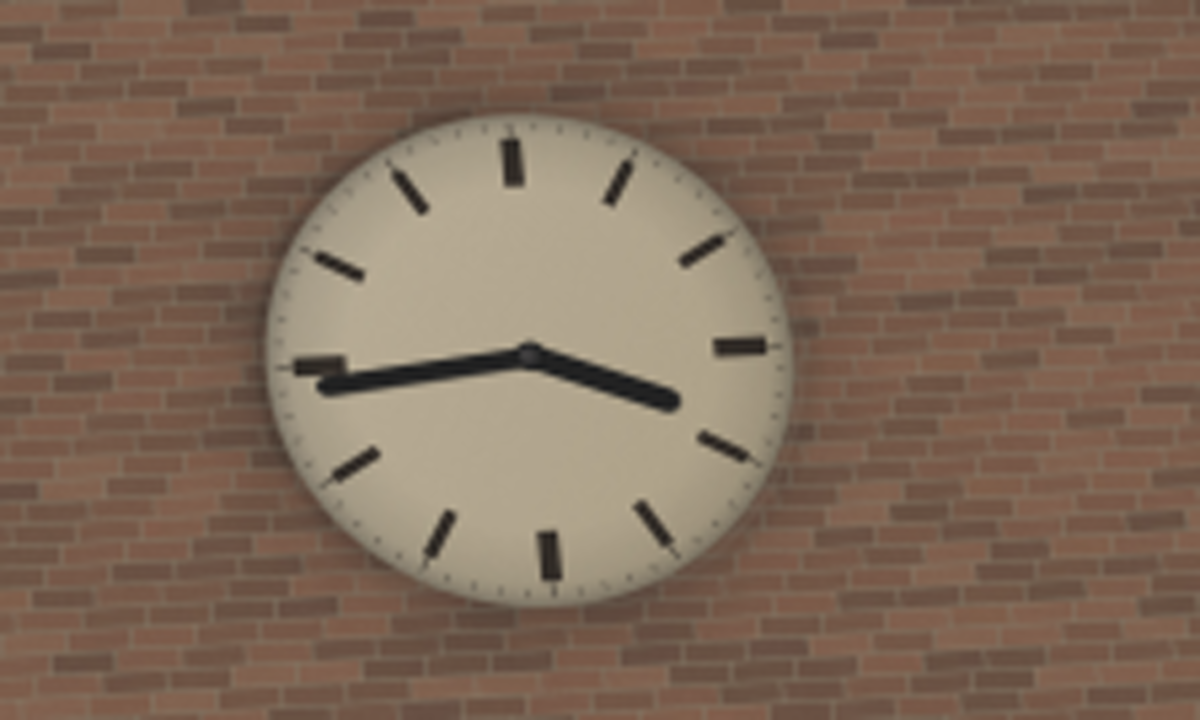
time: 3:44
